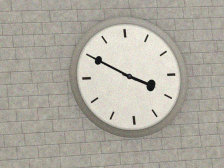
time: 3:50
